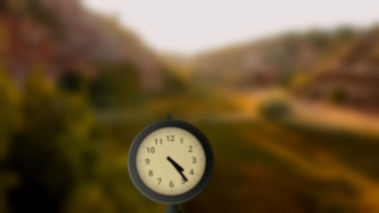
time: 4:24
